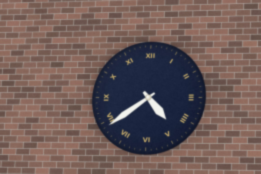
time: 4:39
